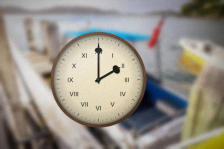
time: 2:00
